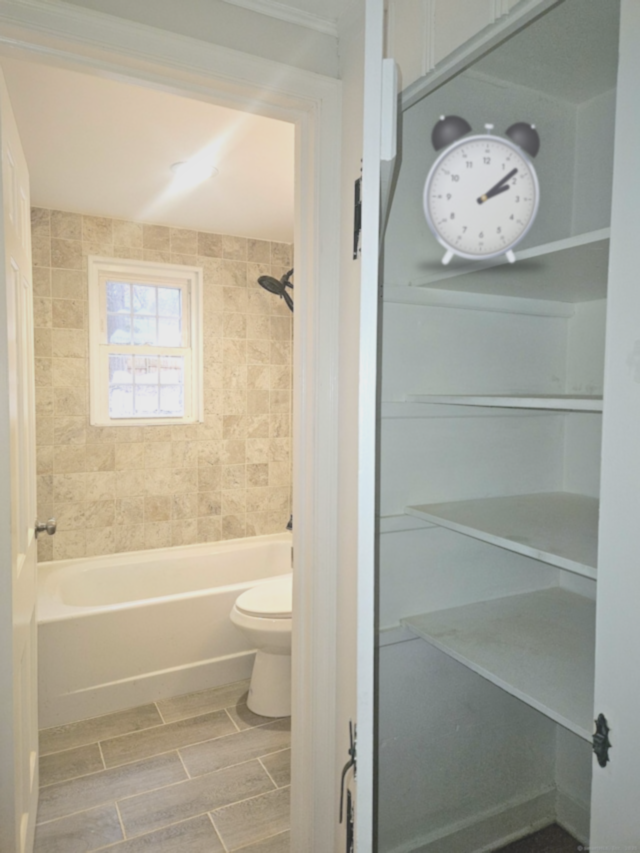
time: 2:08
